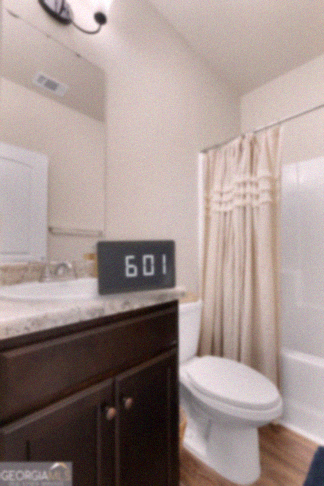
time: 6:01
